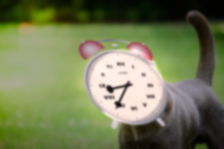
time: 8:36
